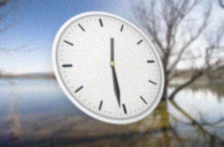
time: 12:31
